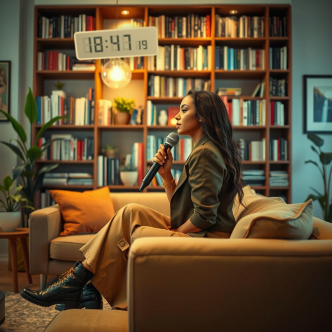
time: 18:47:19
